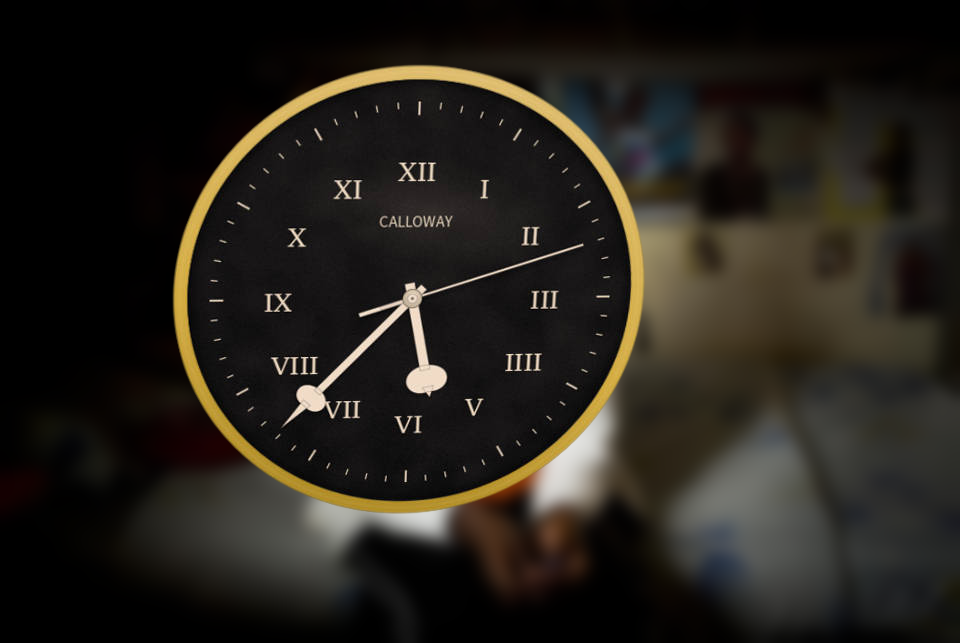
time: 5:37:12
